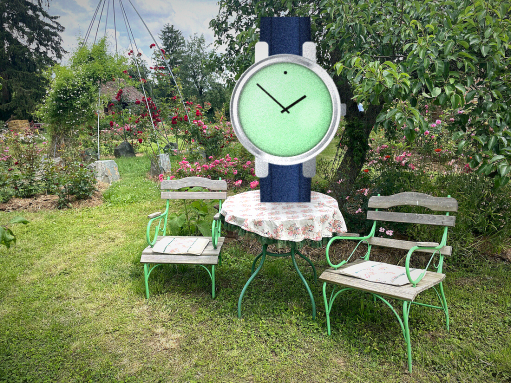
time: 1:52
